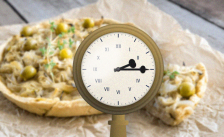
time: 2:15
